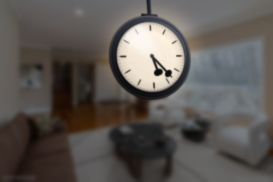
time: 5:23
